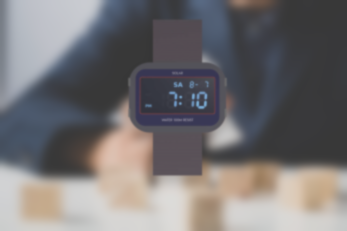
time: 7:10
